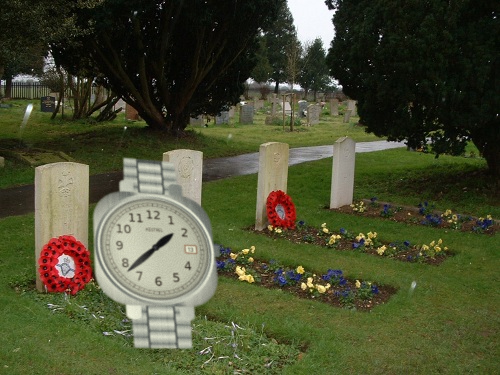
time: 1:38
